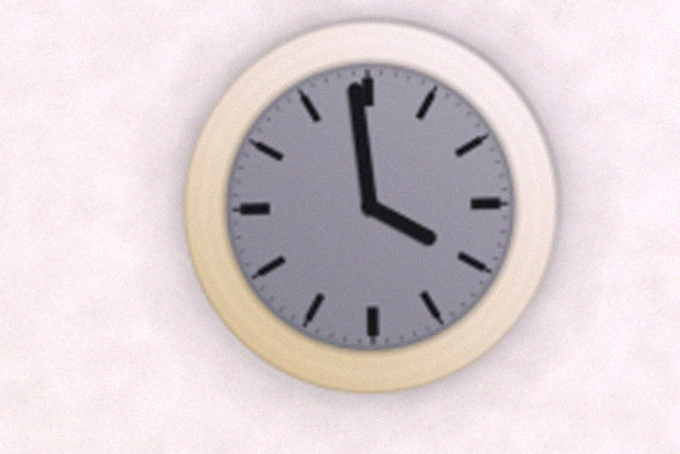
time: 3:59
